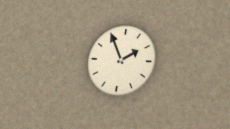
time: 1:55
